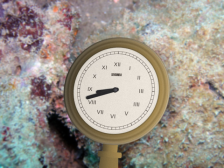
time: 8:42
